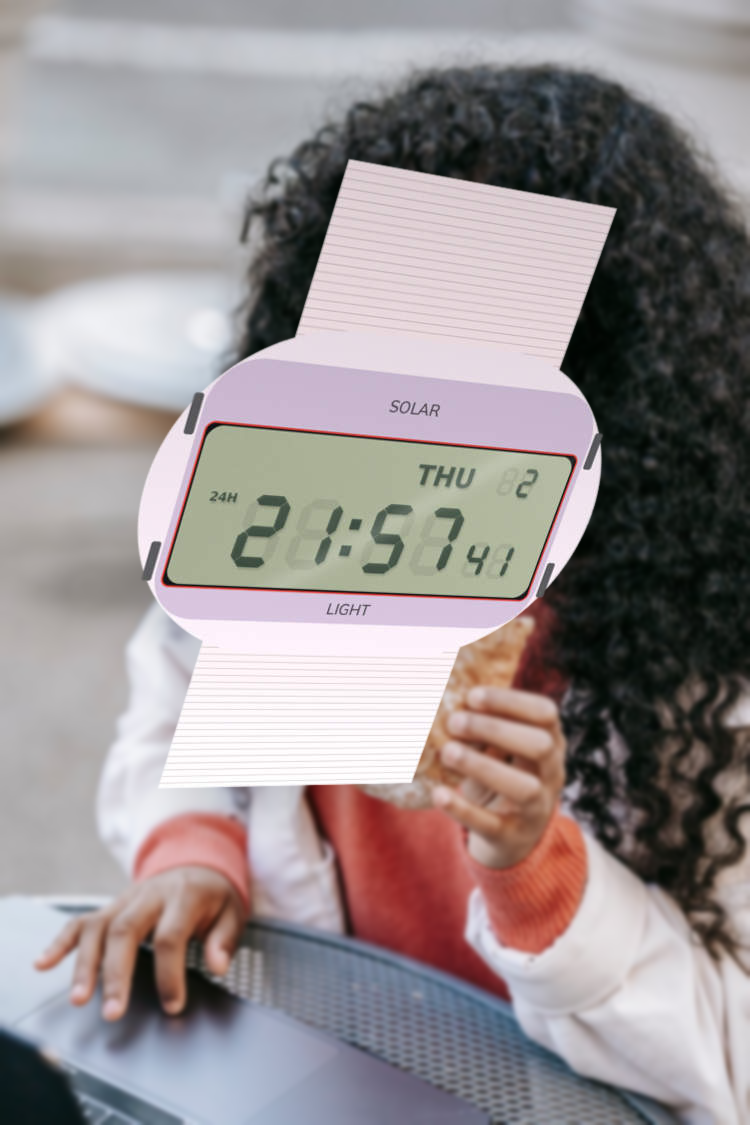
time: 21:57:41
